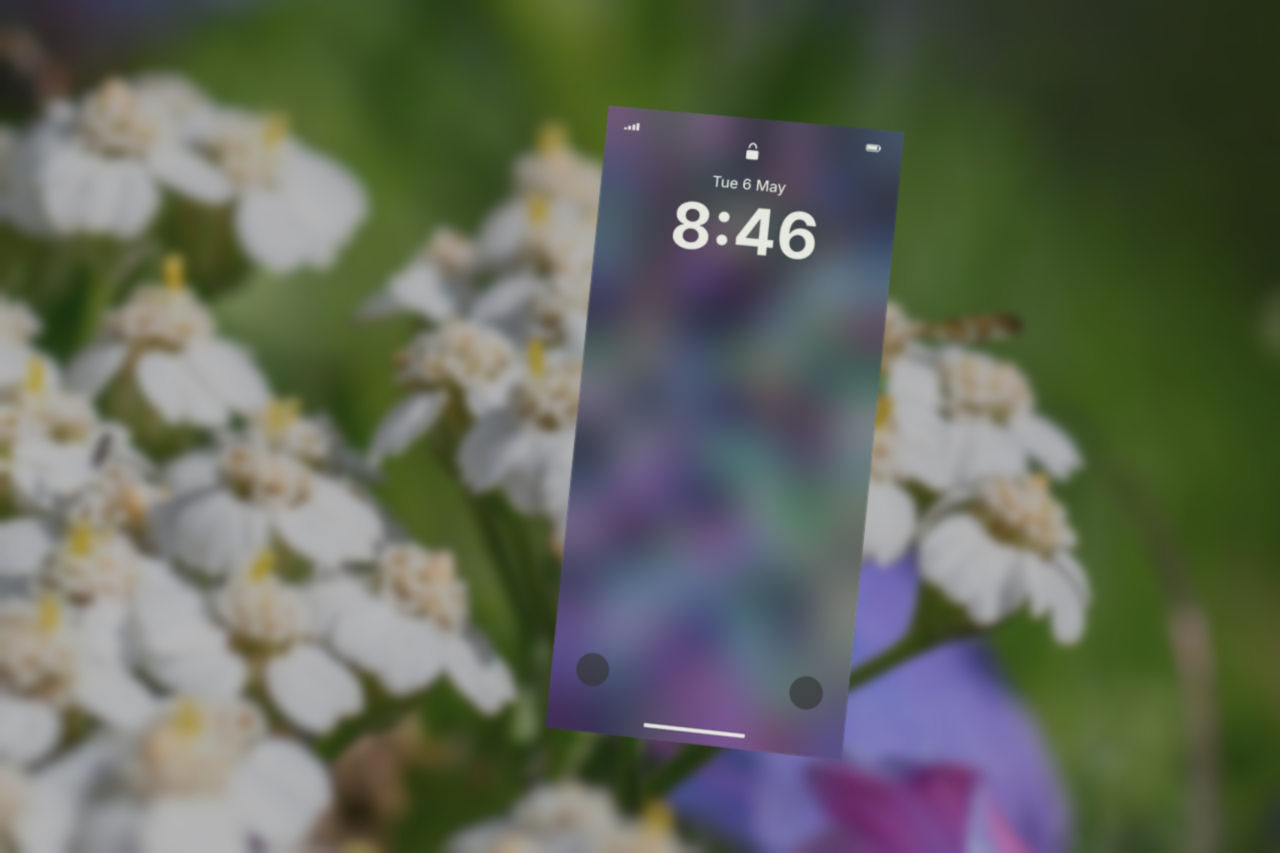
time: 8:46
